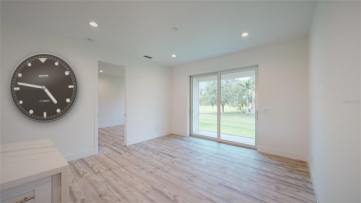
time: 4:47
